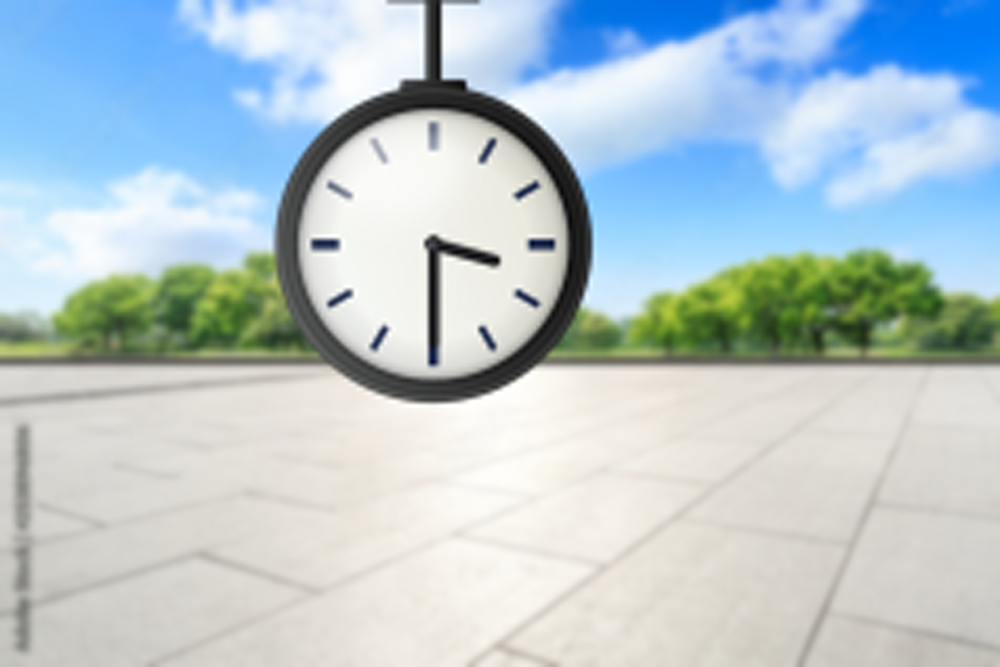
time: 3:30
